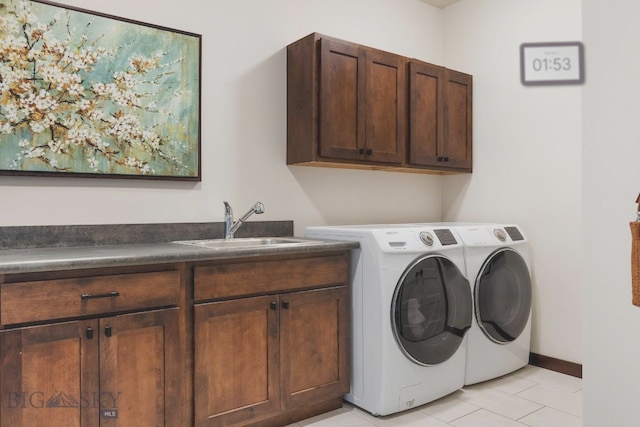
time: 1:53
